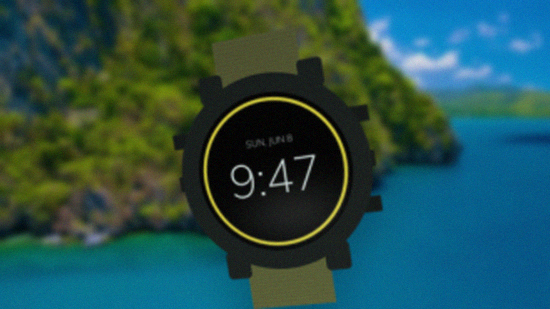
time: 9:47
